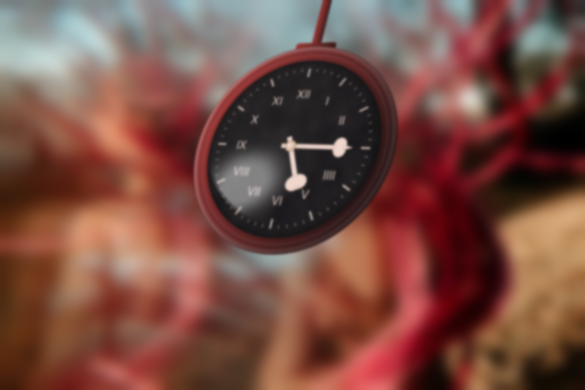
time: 5:15
